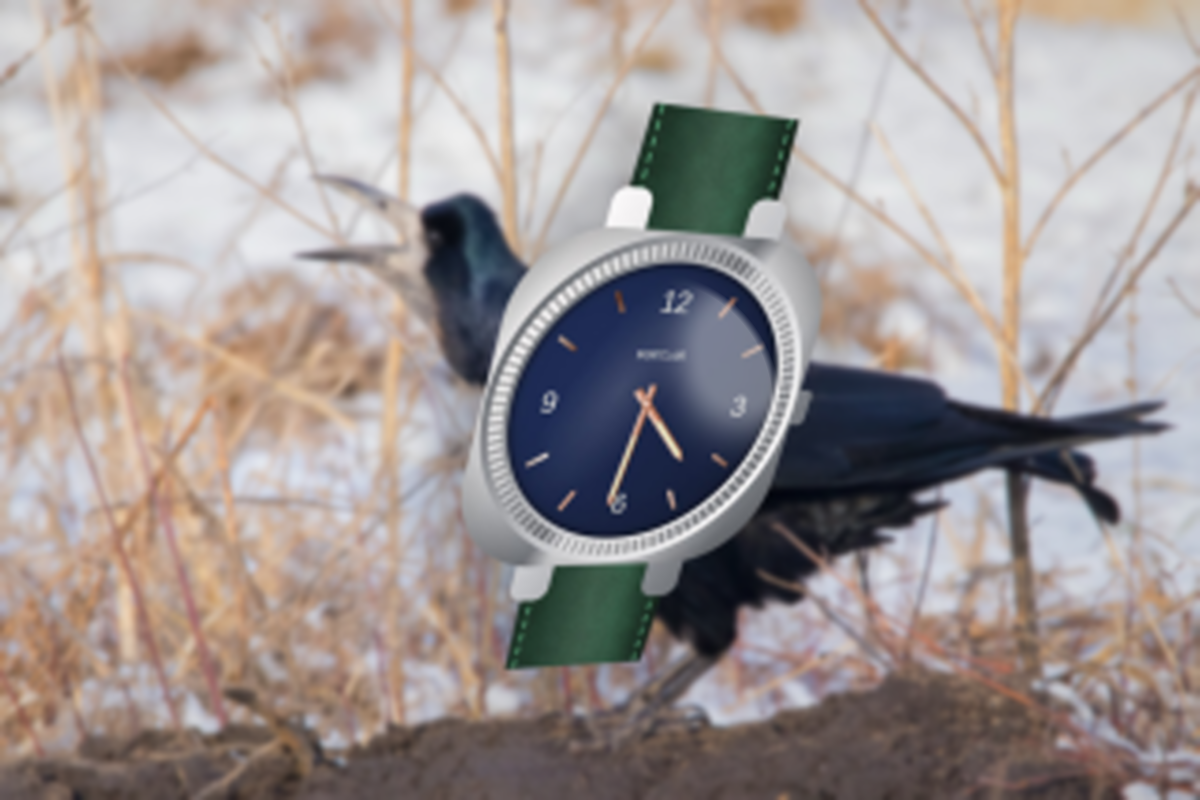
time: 4:31
